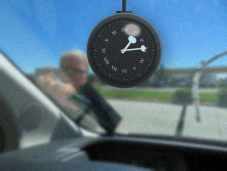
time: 1:14
